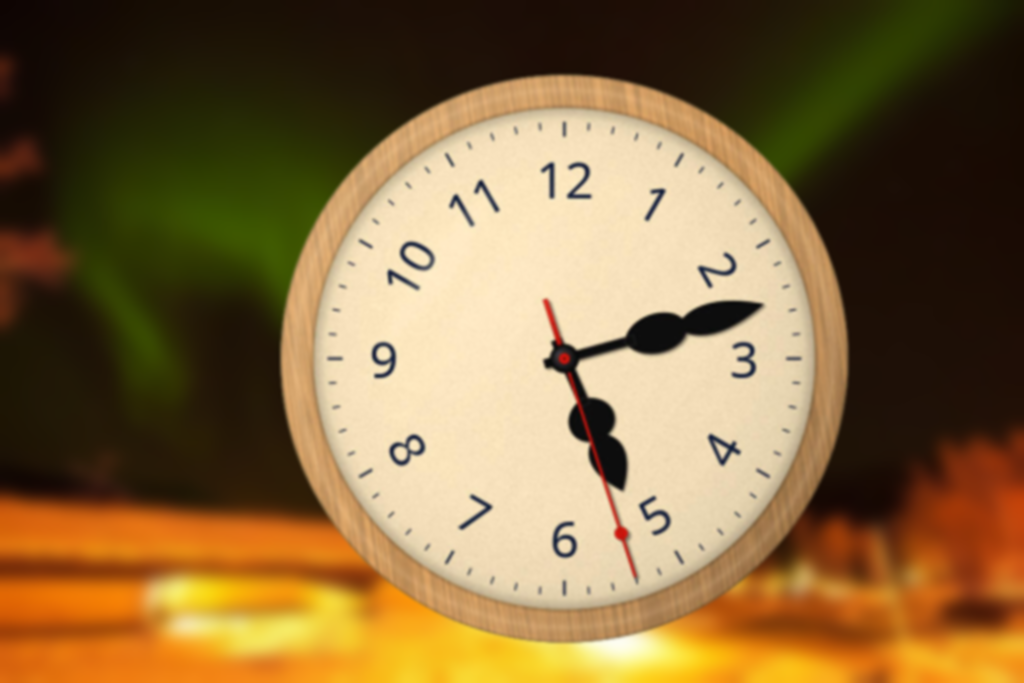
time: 5:12:27
